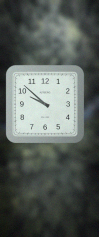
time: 9:52
